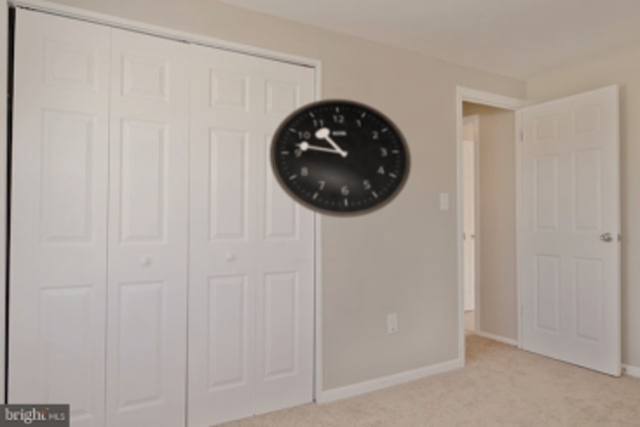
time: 10:47
